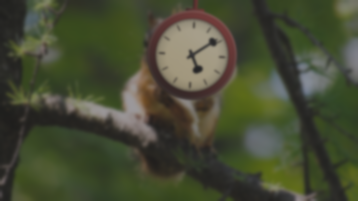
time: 5:09
